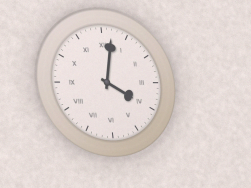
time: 4:02
